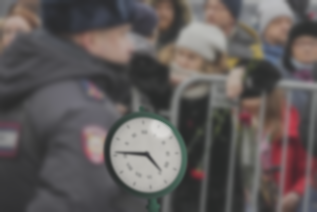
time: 4:46
